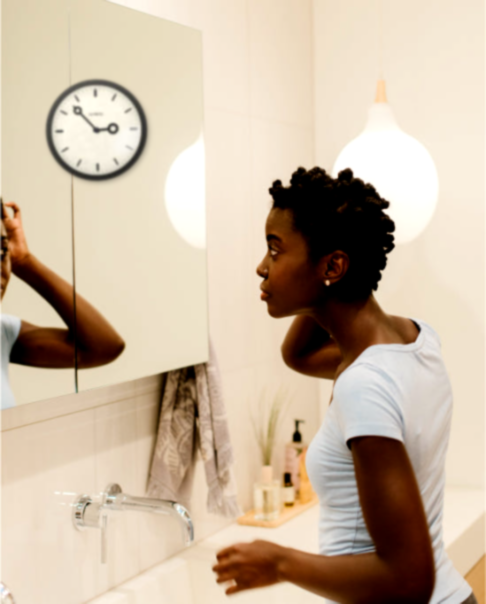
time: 2:53
